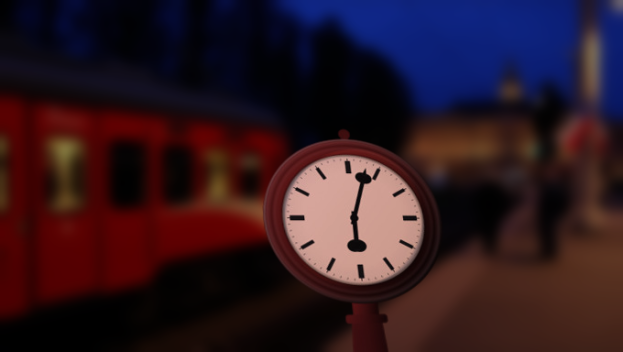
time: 6:03
